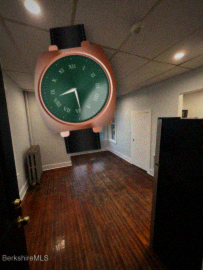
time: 8:29
